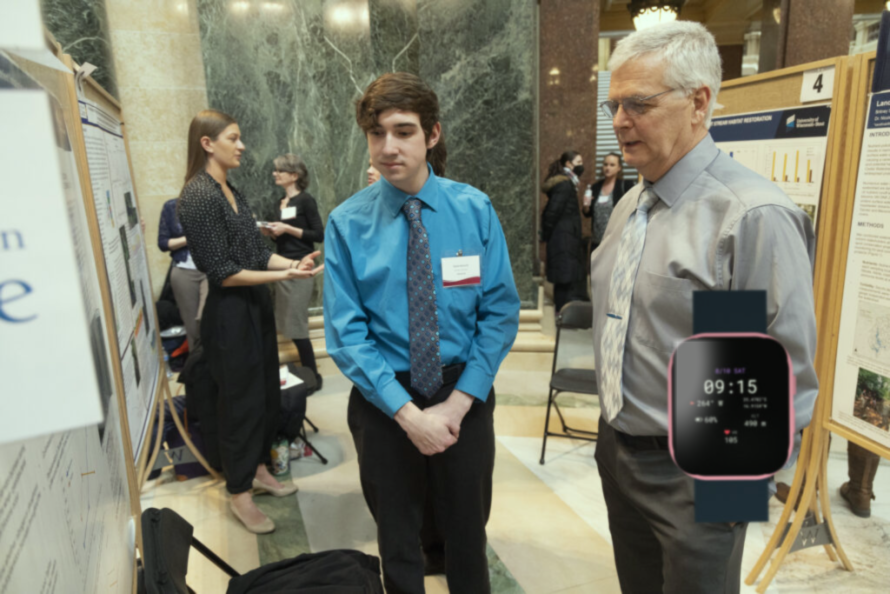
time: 9:15
